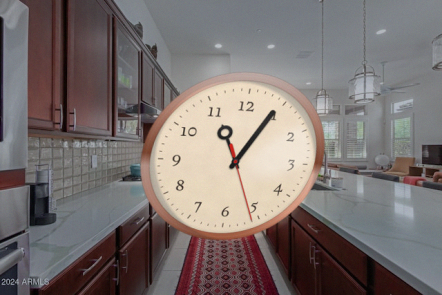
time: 11:04:26
